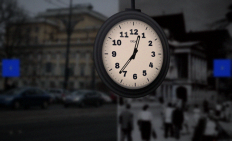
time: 12:37
